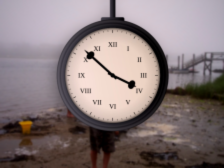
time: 3:52
